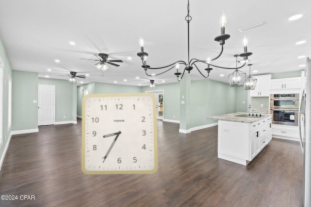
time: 8:35
